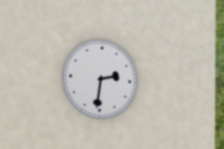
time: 2:31
